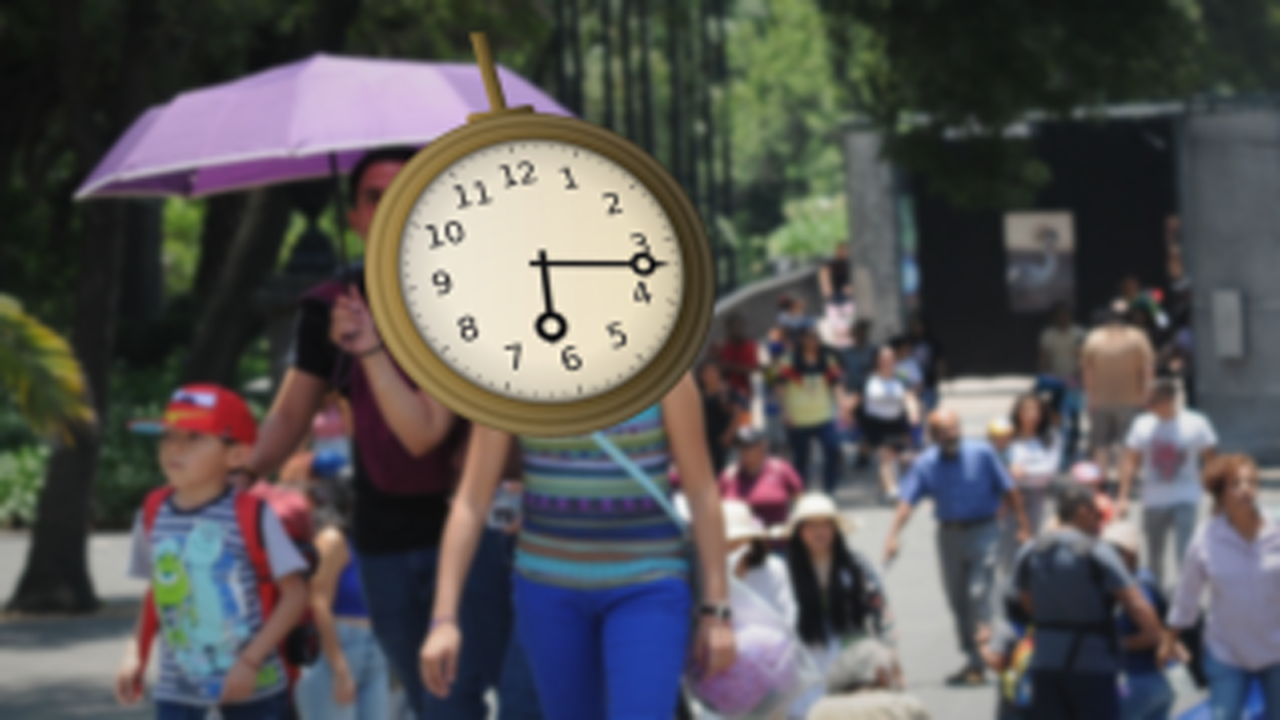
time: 6:17
